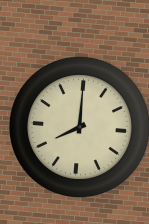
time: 8:00
